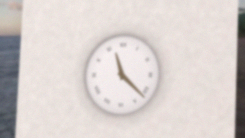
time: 11:22
